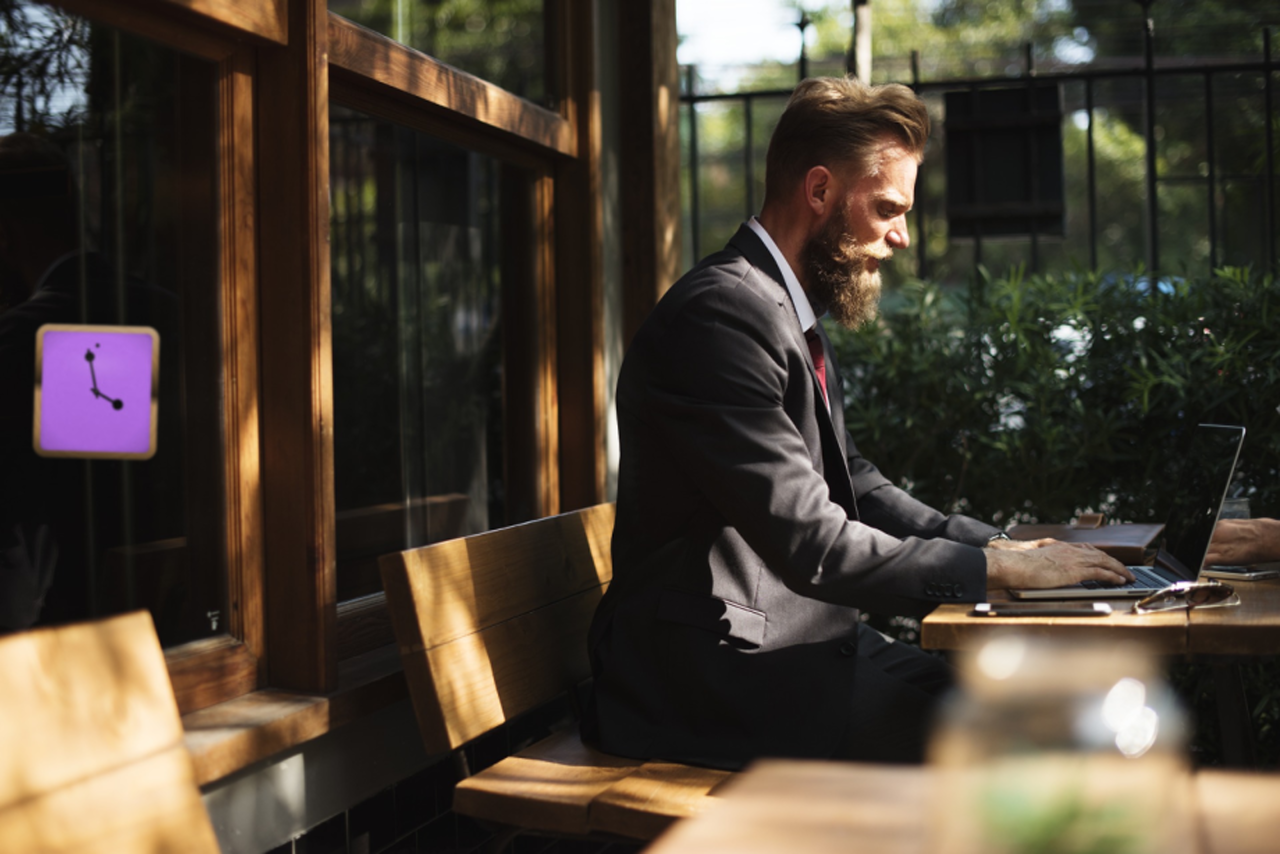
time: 3:58
